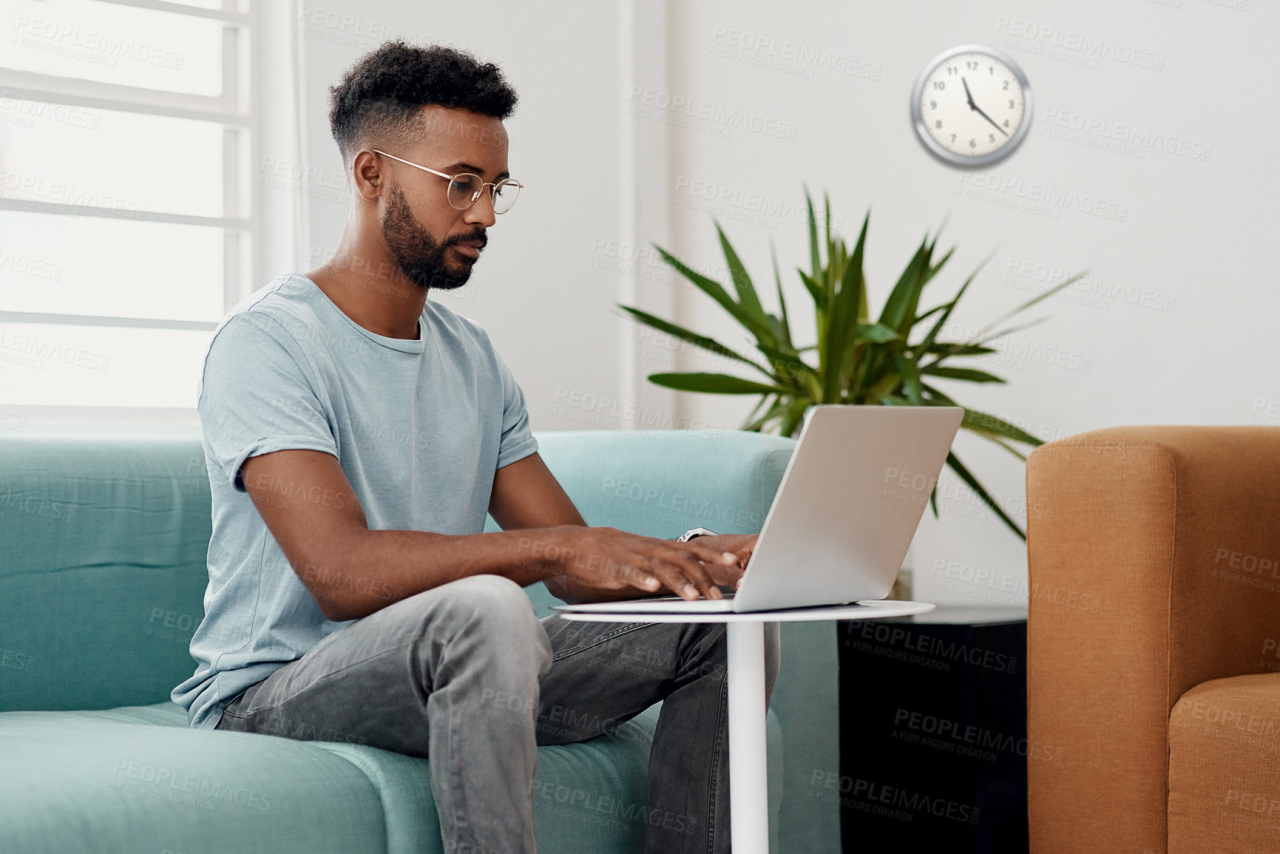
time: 11:22
